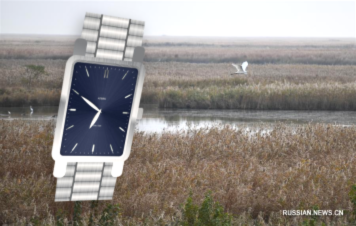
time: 6:50
